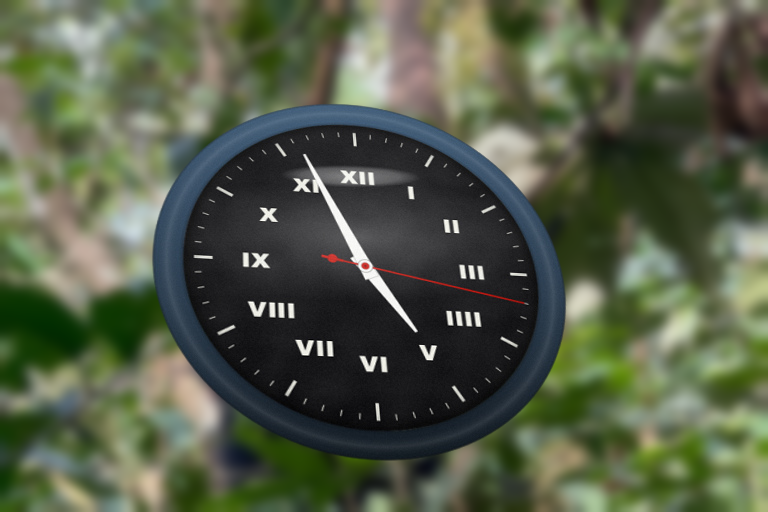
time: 4:56:17
